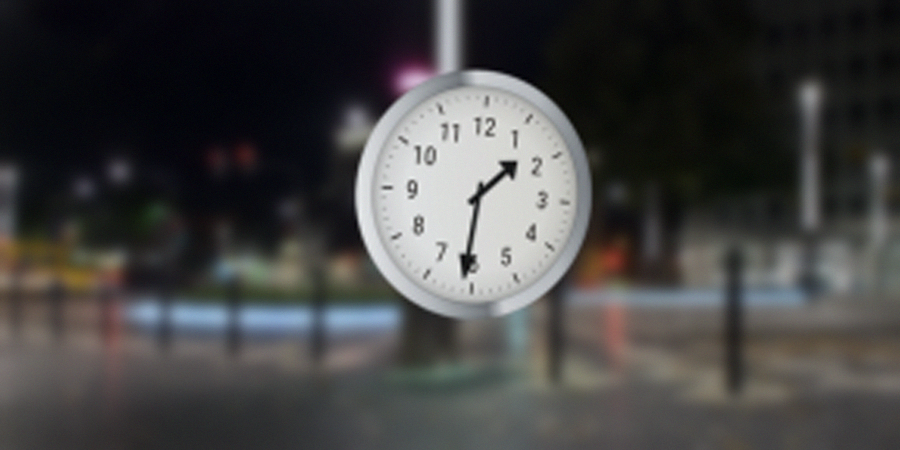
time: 1:31
